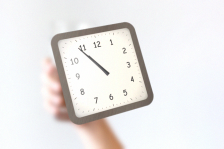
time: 10:54
